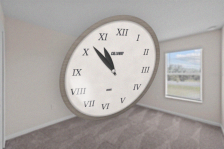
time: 10:52
